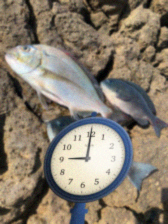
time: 9:00
